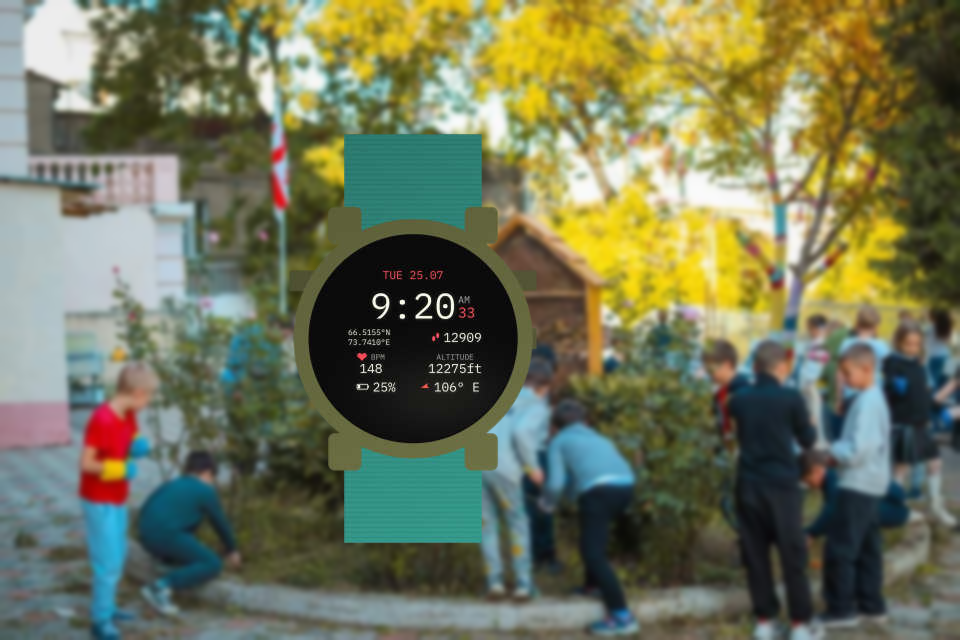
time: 9:20:33
